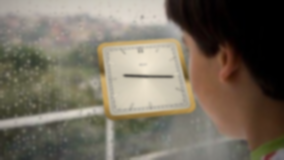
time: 9:16
